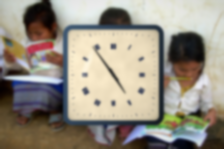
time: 4:54
